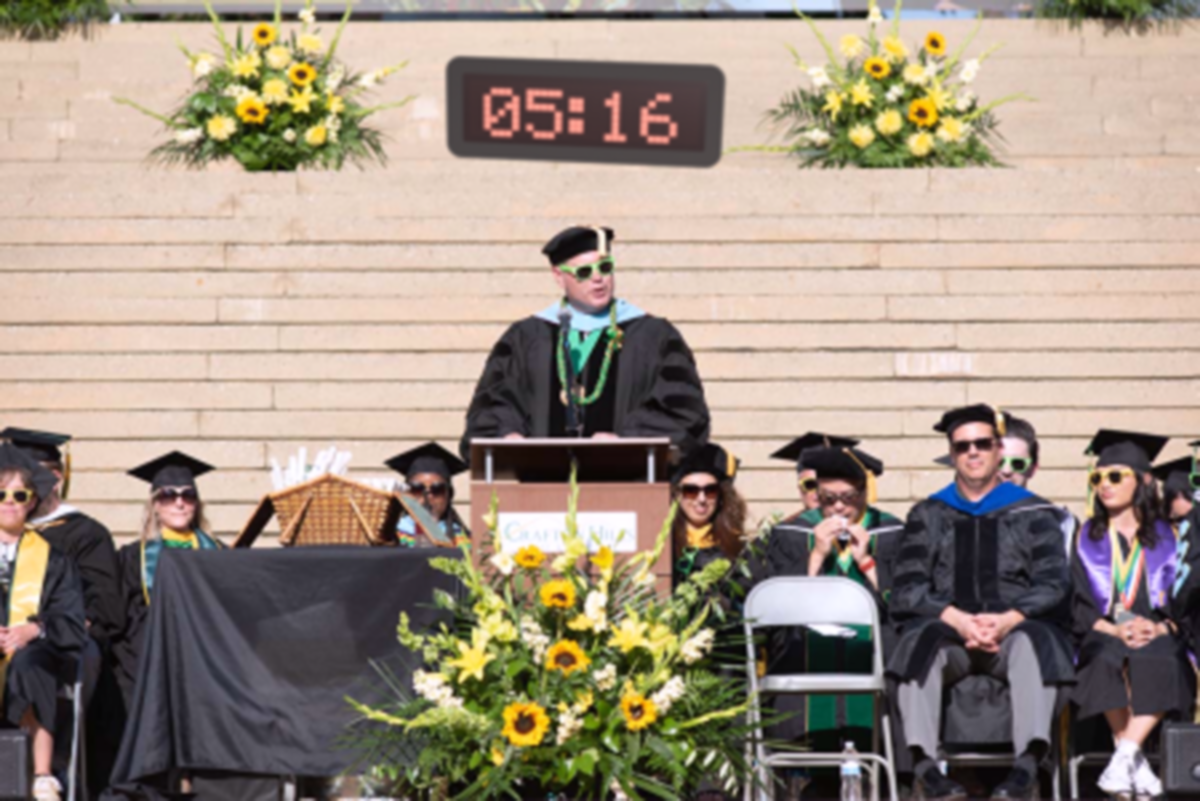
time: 5:16
